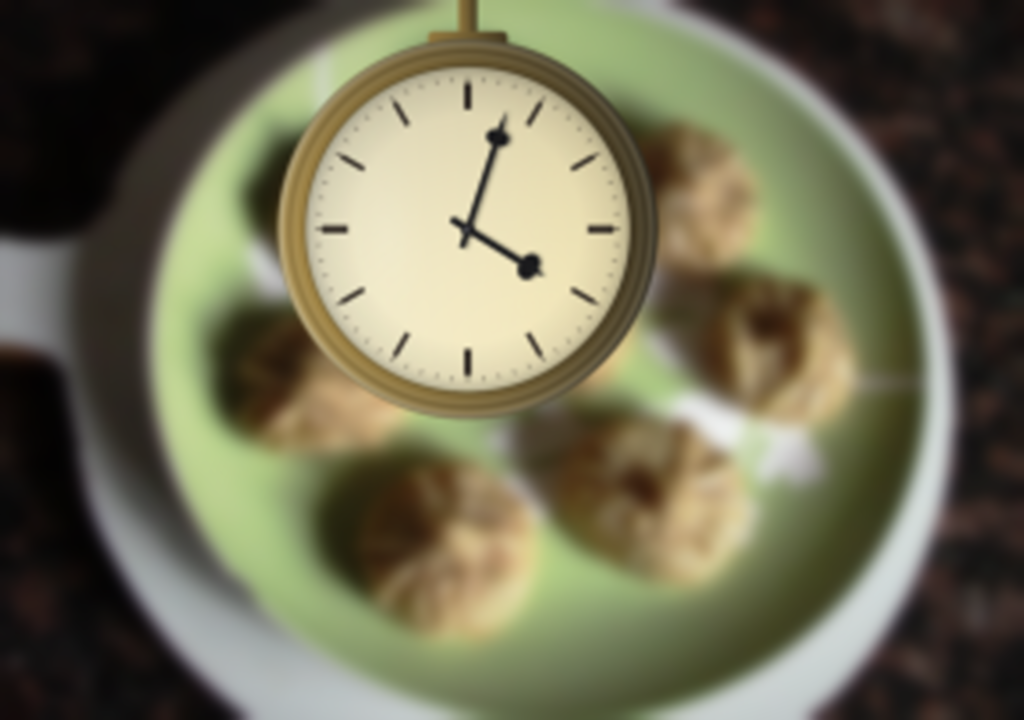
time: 4:03
